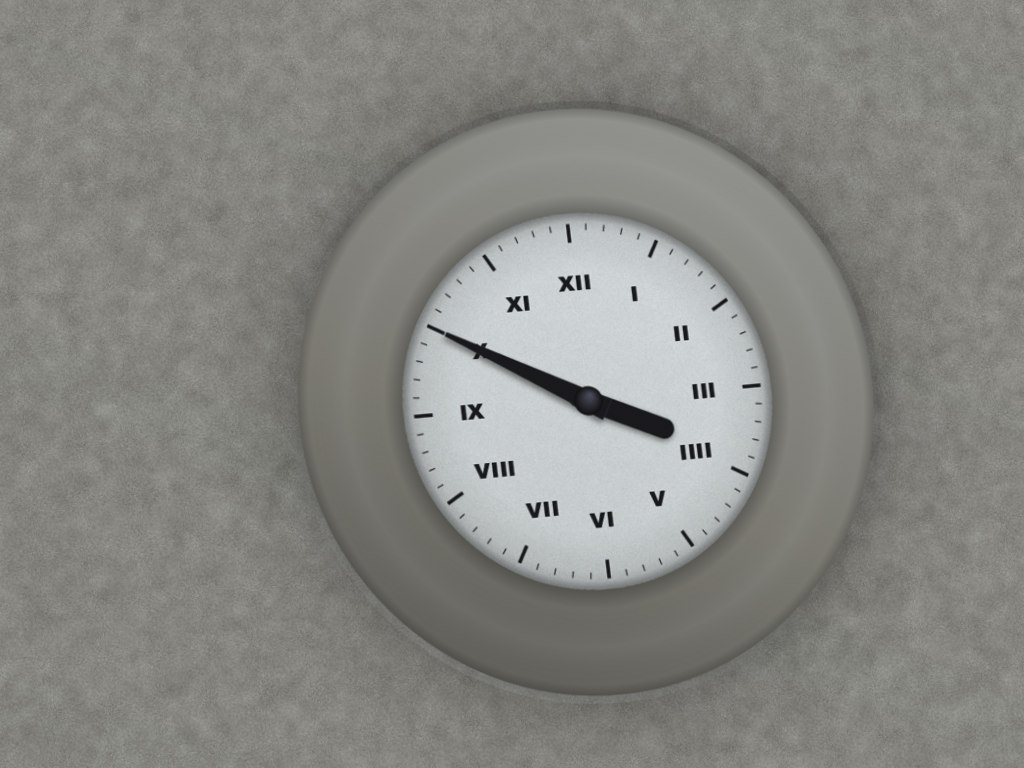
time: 3:50
